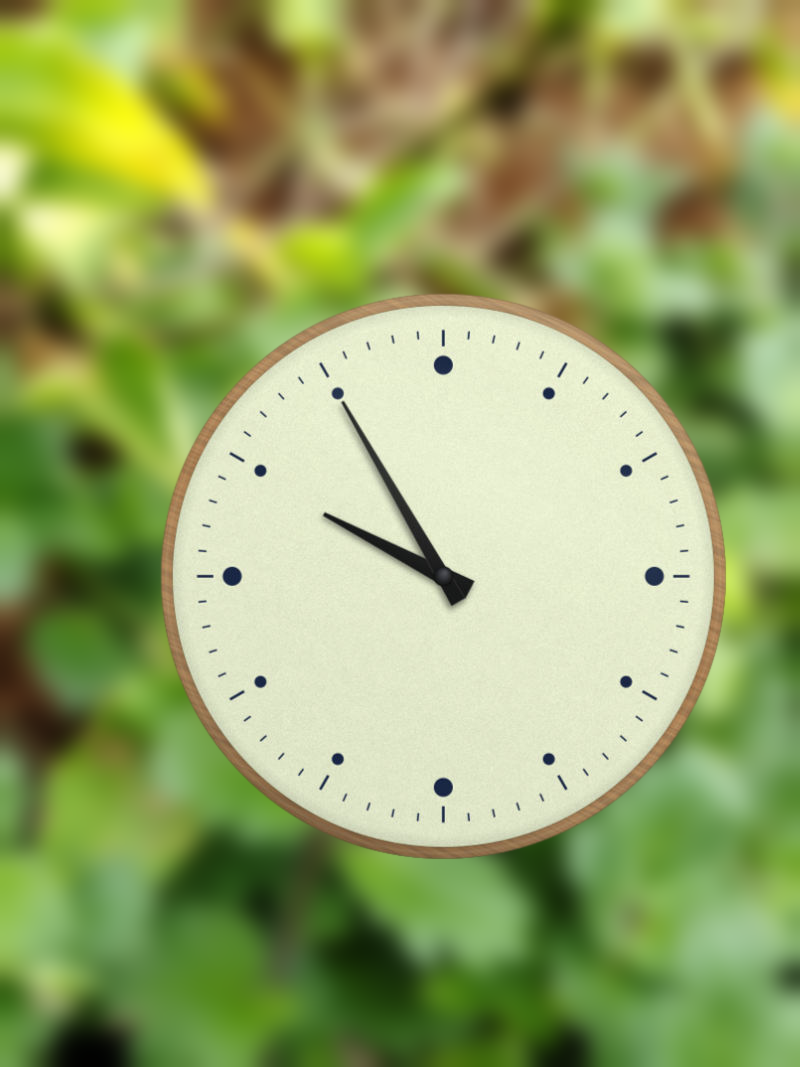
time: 9:55
